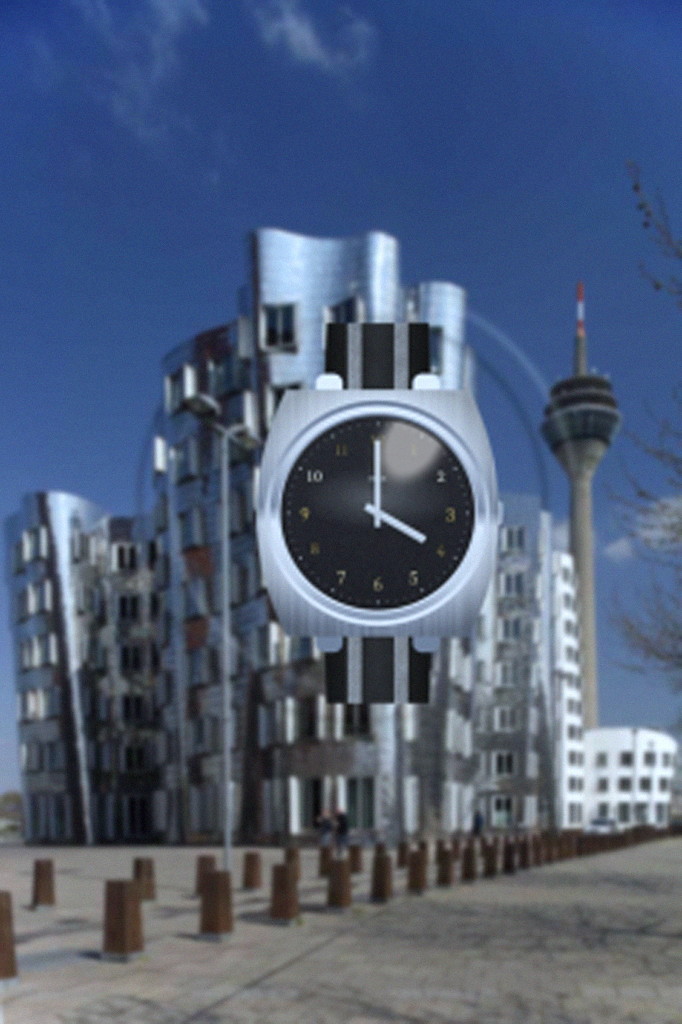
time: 4:00
